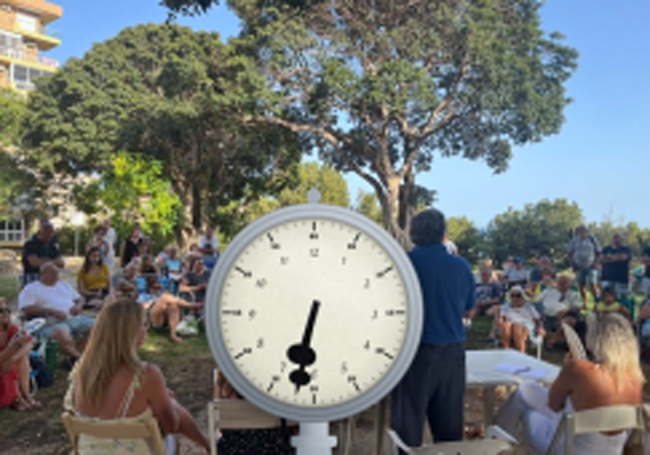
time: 6:32
